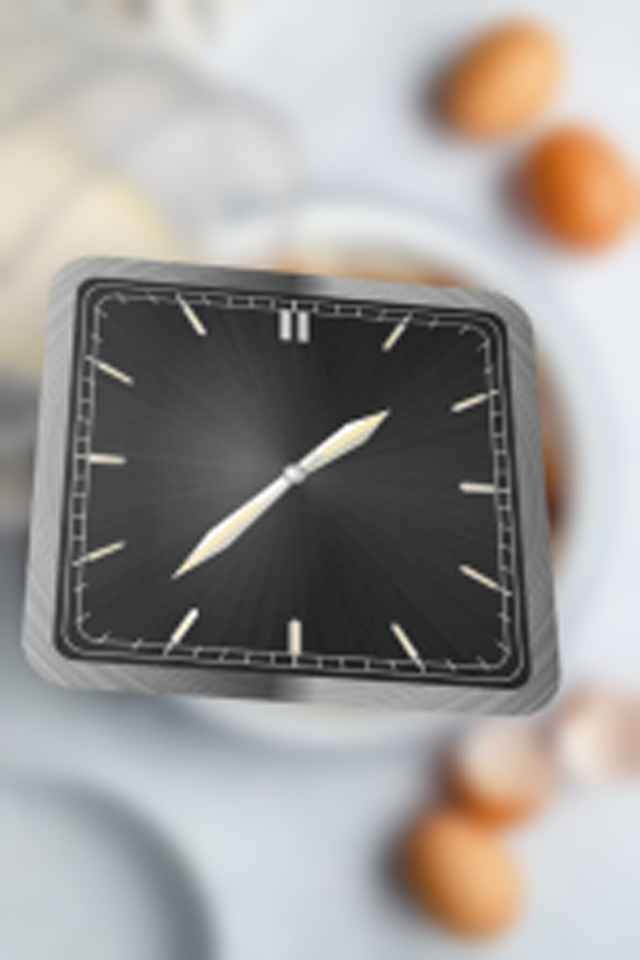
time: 1:37
